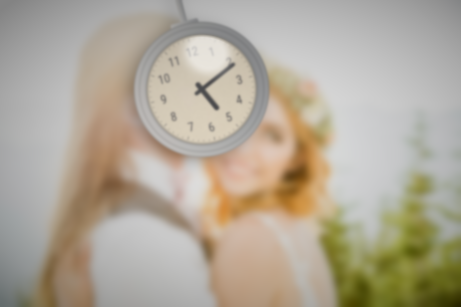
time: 5:11
